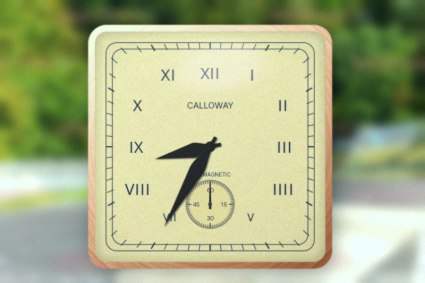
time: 8:35
